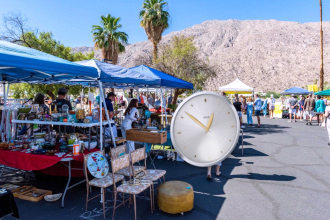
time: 12:52
